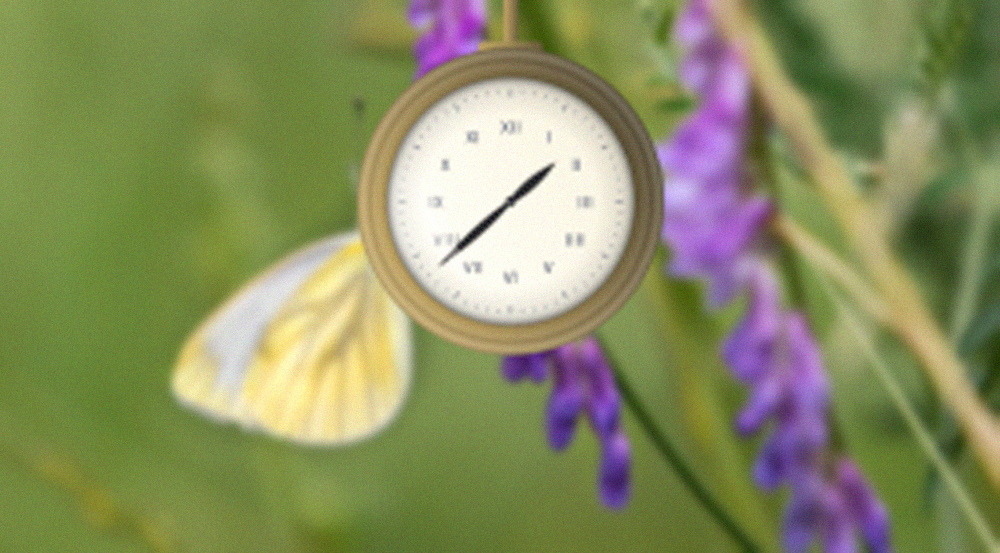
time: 1:38
